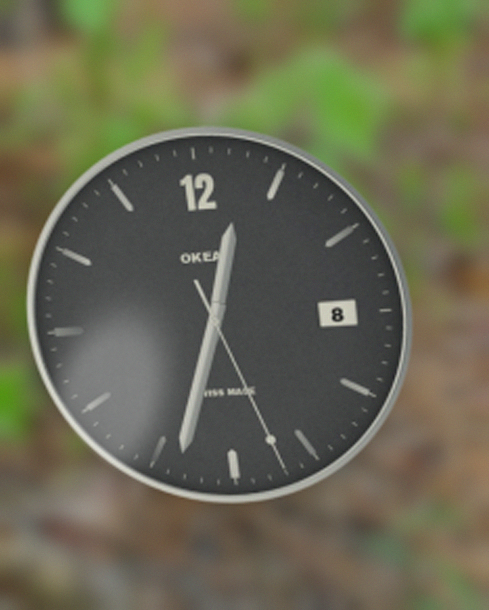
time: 12:33:27
